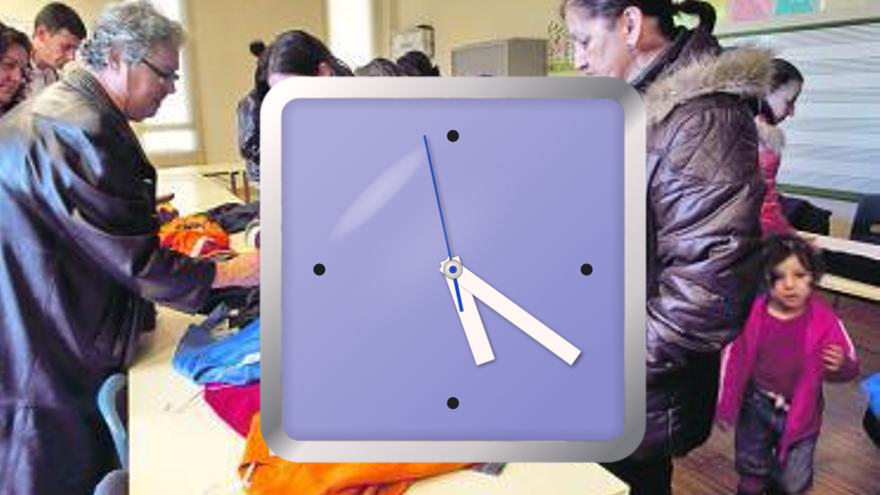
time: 5:20:58
